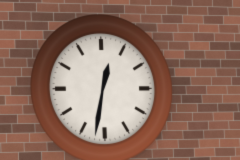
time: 12:32
